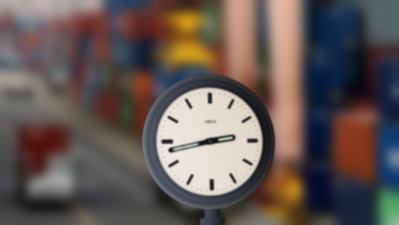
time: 2:43
